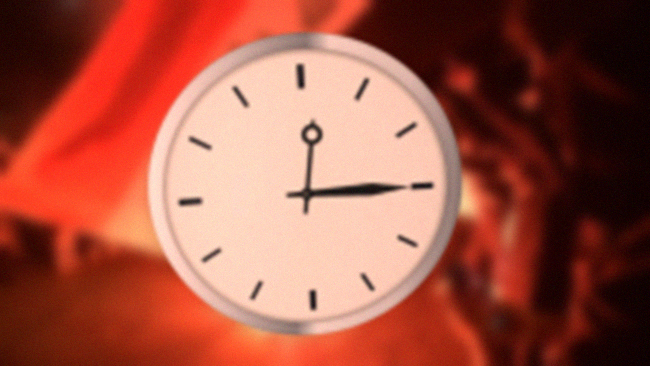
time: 12:15
